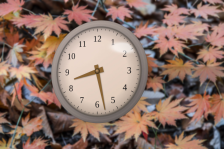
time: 8:28
